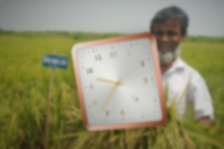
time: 9:37
